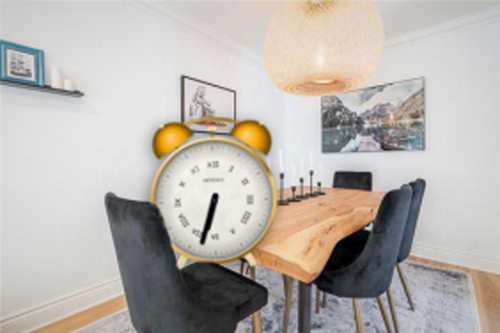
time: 6:33
